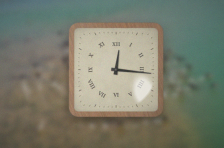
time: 12:16
